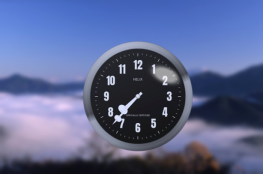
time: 7:37
